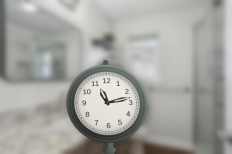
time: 11:13
